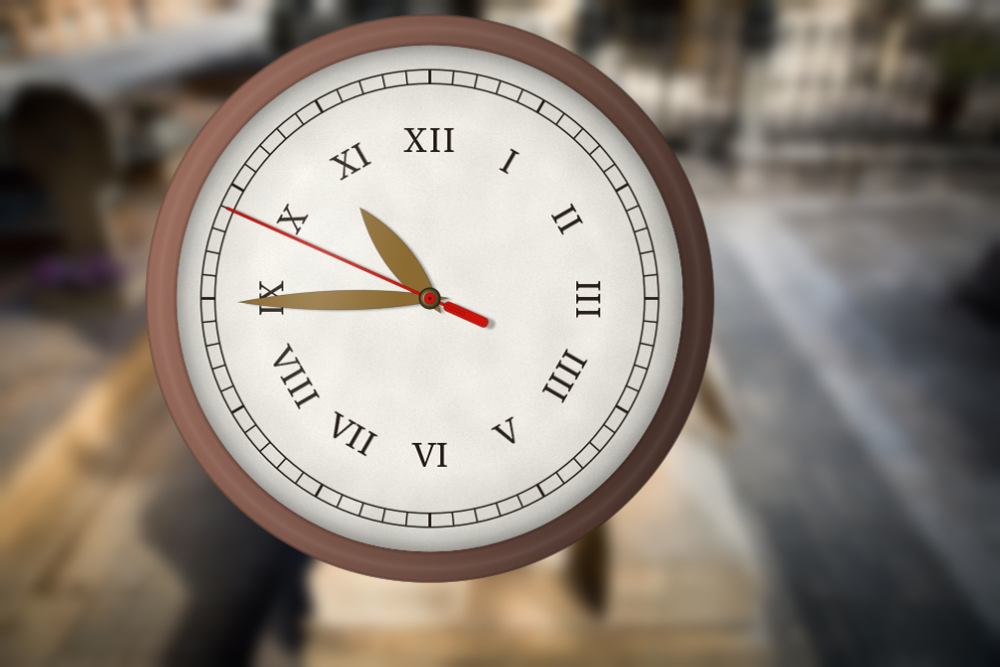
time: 10:44:49
